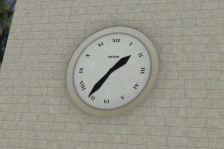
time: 1:36
